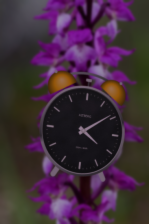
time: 4:09
